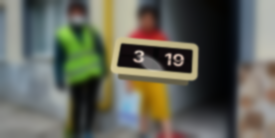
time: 3:19
